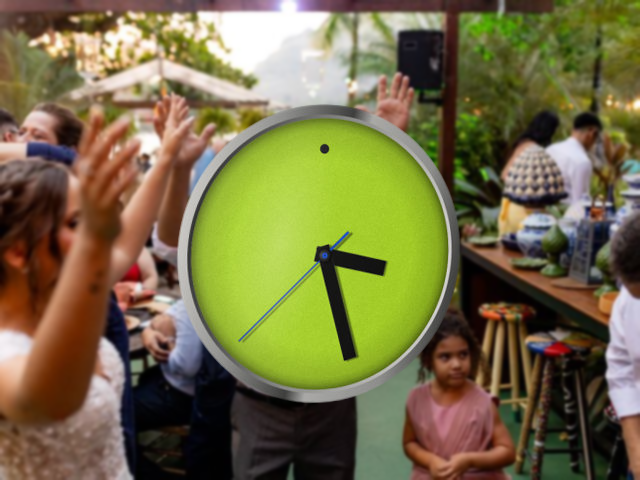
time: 3:27:38
